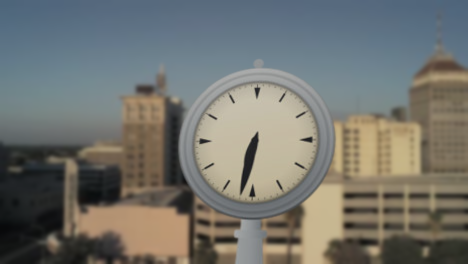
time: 6:32
